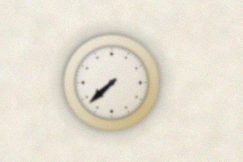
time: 7:38
